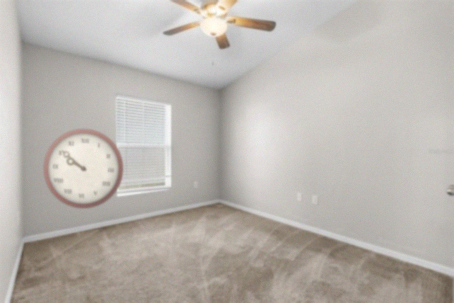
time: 9:51
